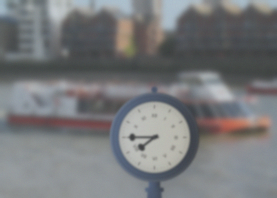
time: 7:45
